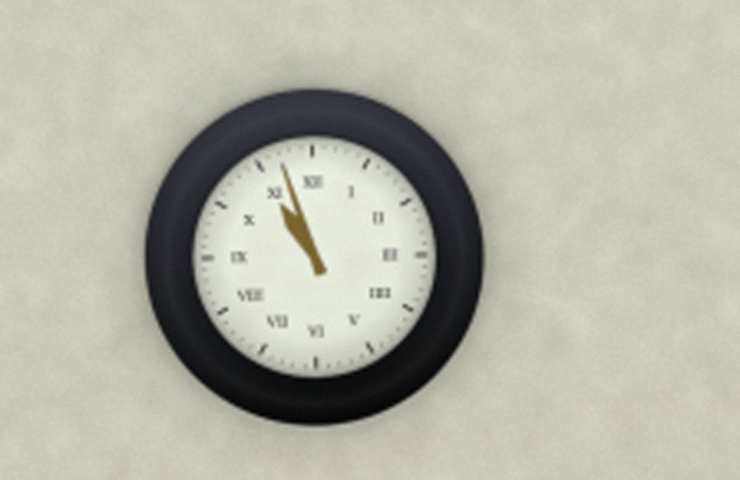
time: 10:57
